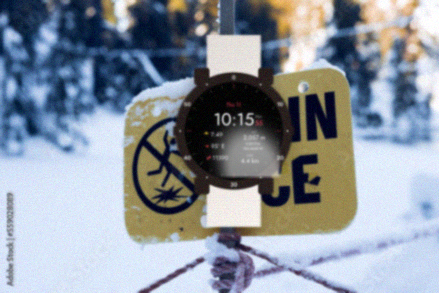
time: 10:15
